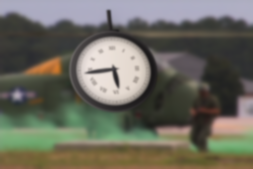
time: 5:44
